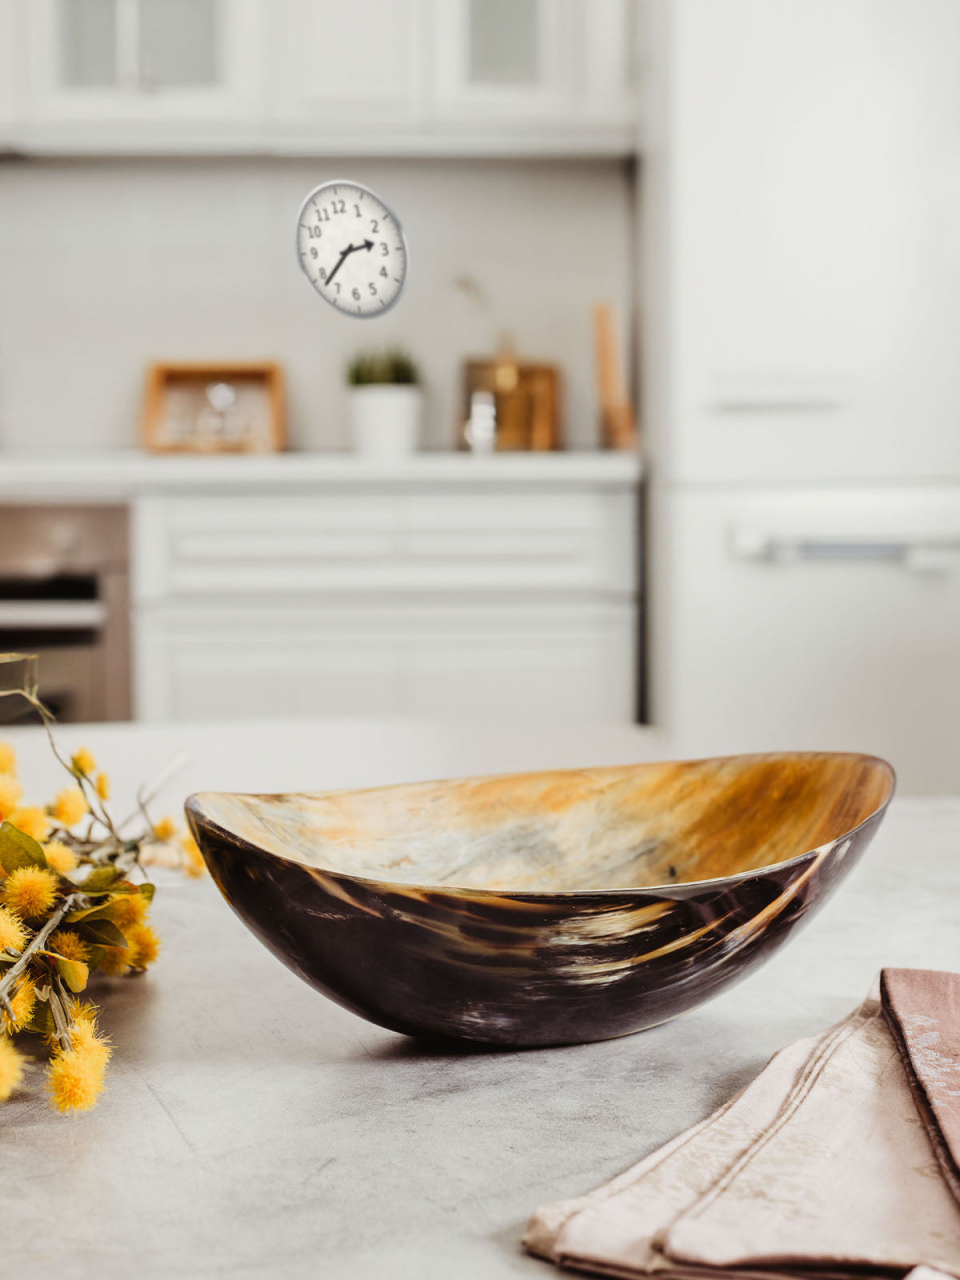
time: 2:38
